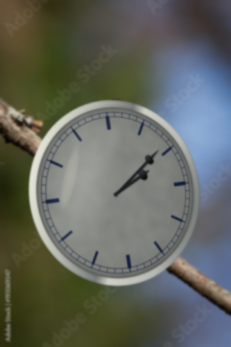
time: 2:09
